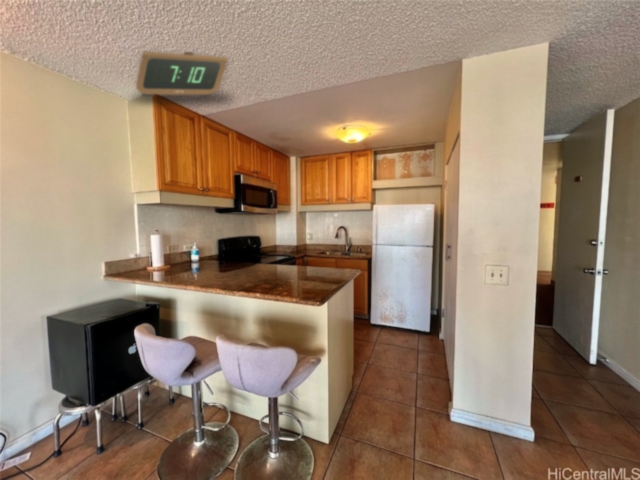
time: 7:10
